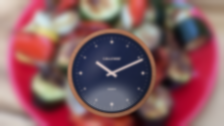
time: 10:11
